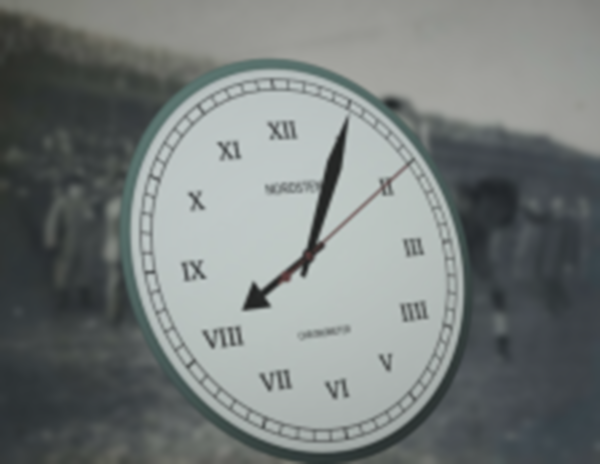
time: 8:05:10
